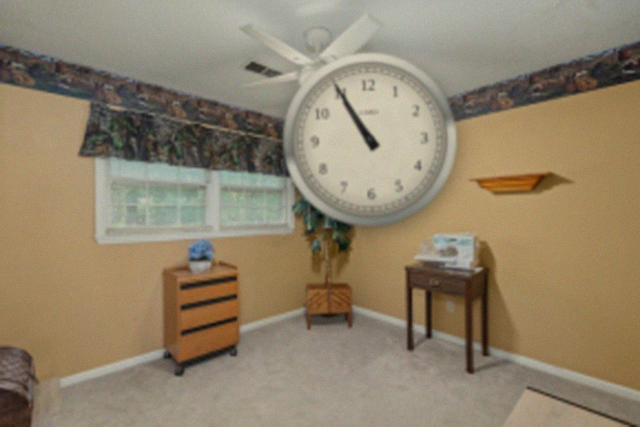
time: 10:55
